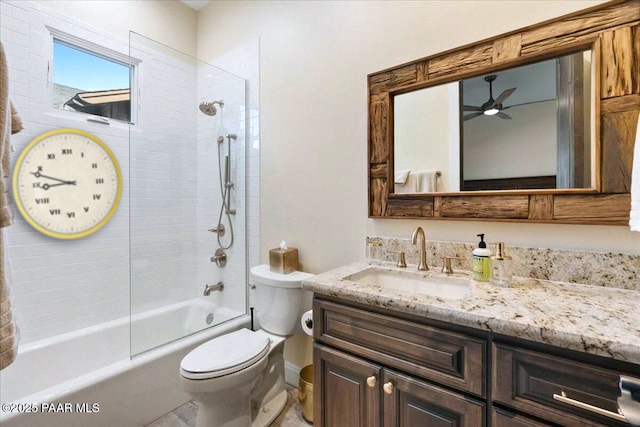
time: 8:48
